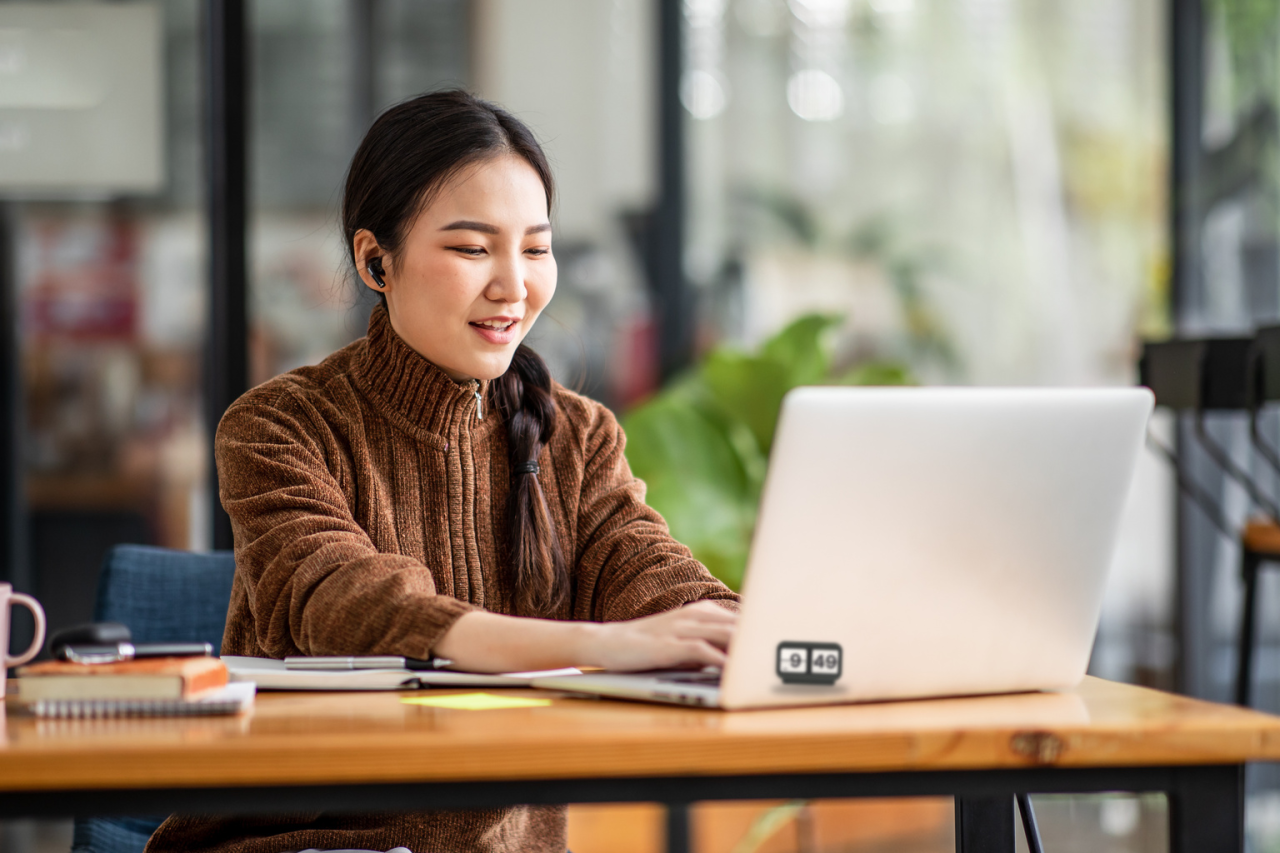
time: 9:49
